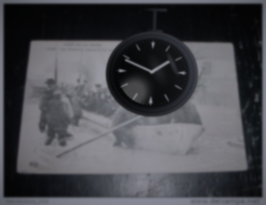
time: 1:49
